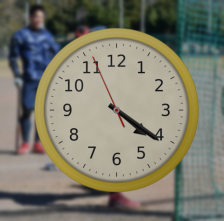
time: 4:20:56
